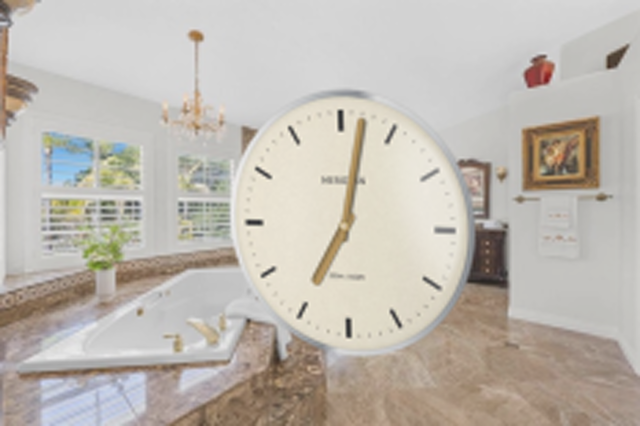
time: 7:02
